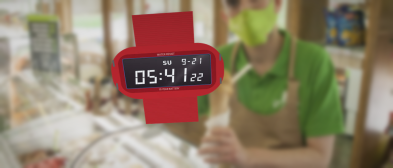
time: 5:41:22
